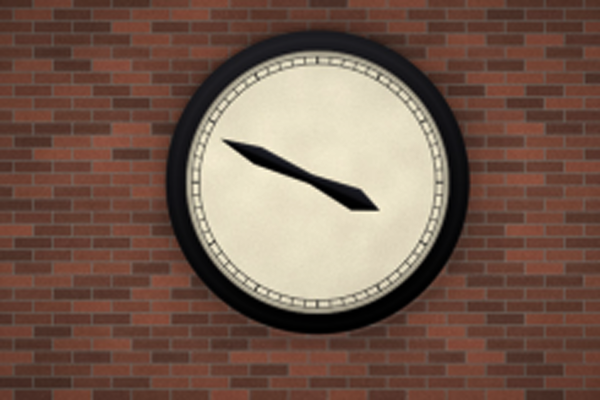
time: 3:49
